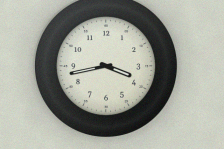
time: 3:43
